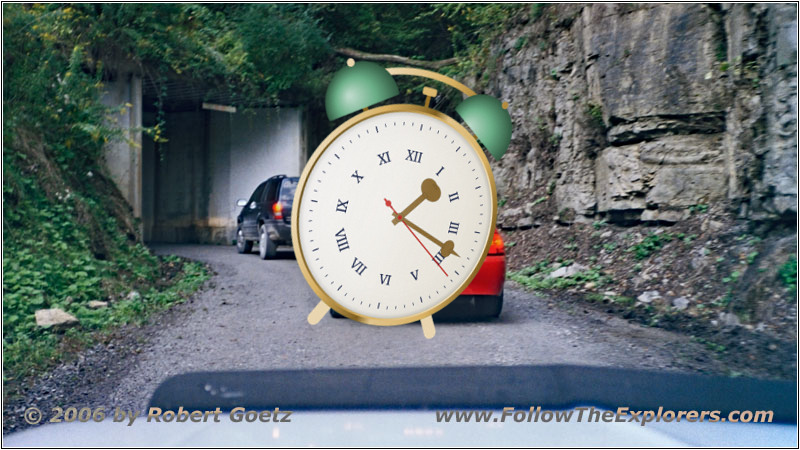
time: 1:18:21
